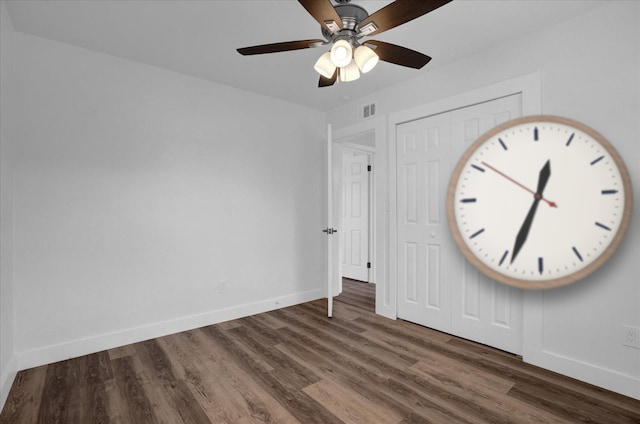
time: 12:33:51
